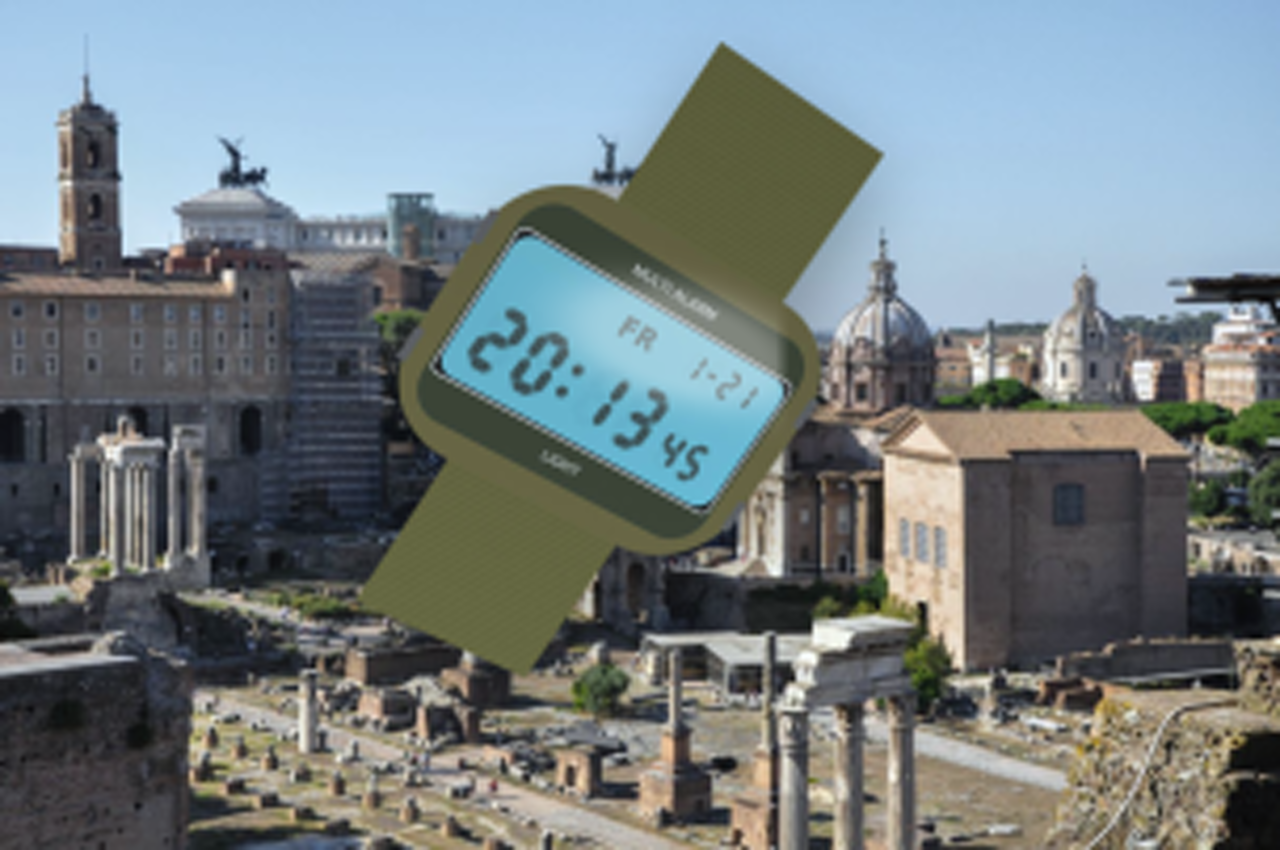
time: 20:13:45
